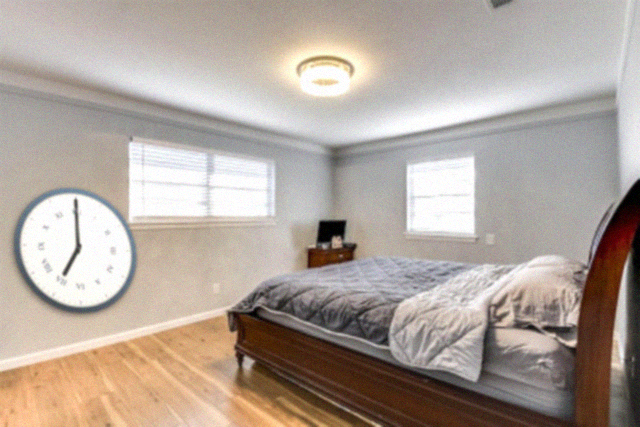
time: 7:00
